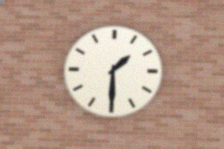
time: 1:30
